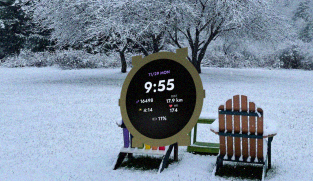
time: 9:55
